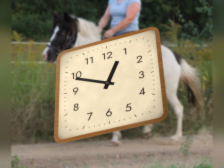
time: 12:49
